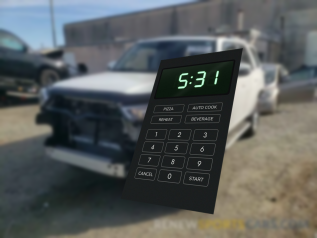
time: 5:31
